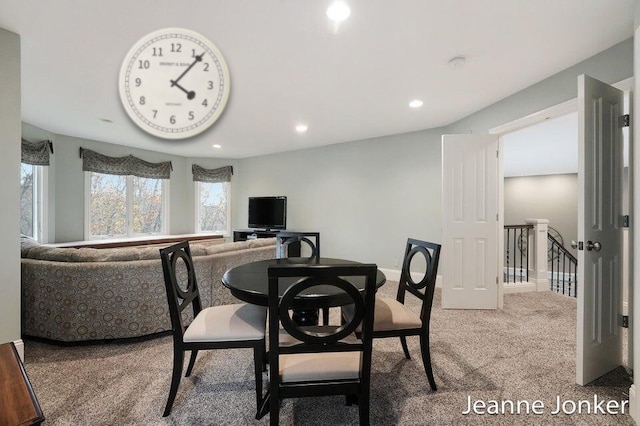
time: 4:07
